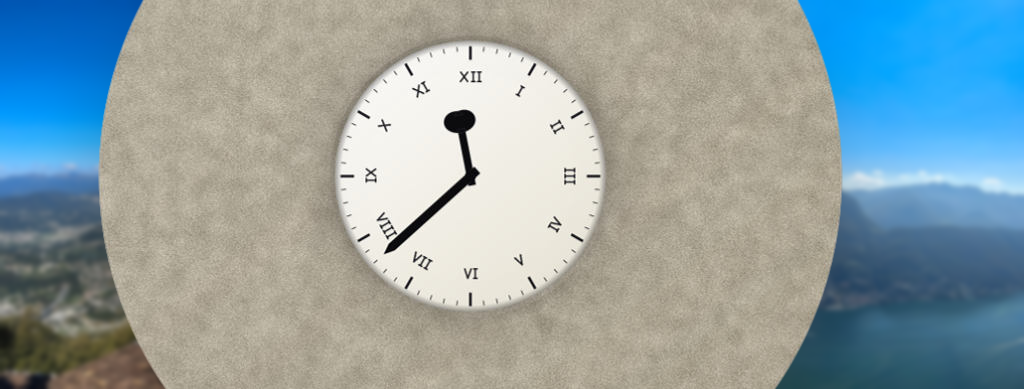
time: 11:38
